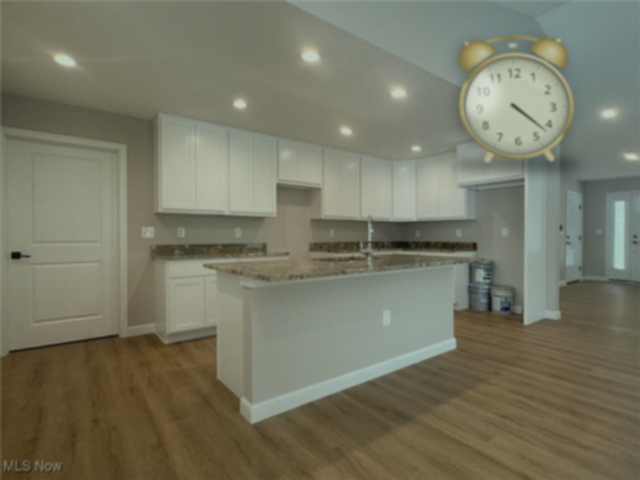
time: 4:22
